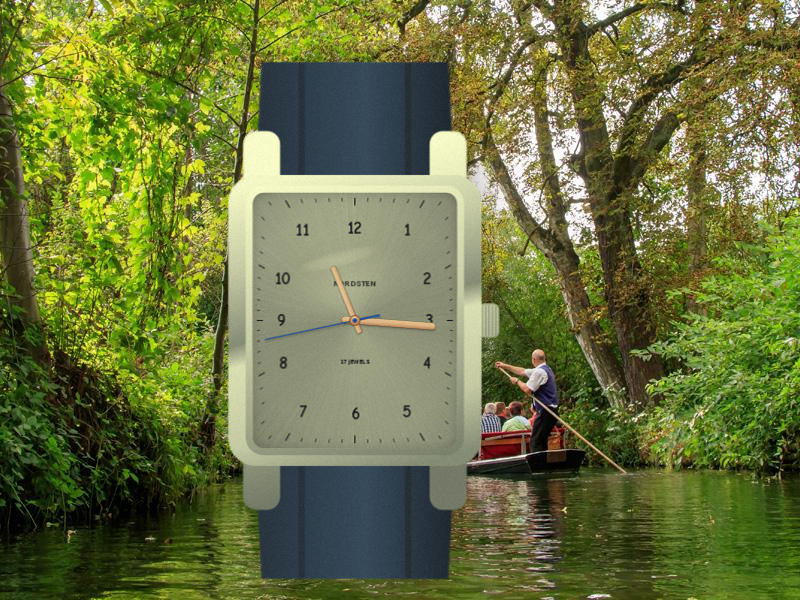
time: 11:15:43
